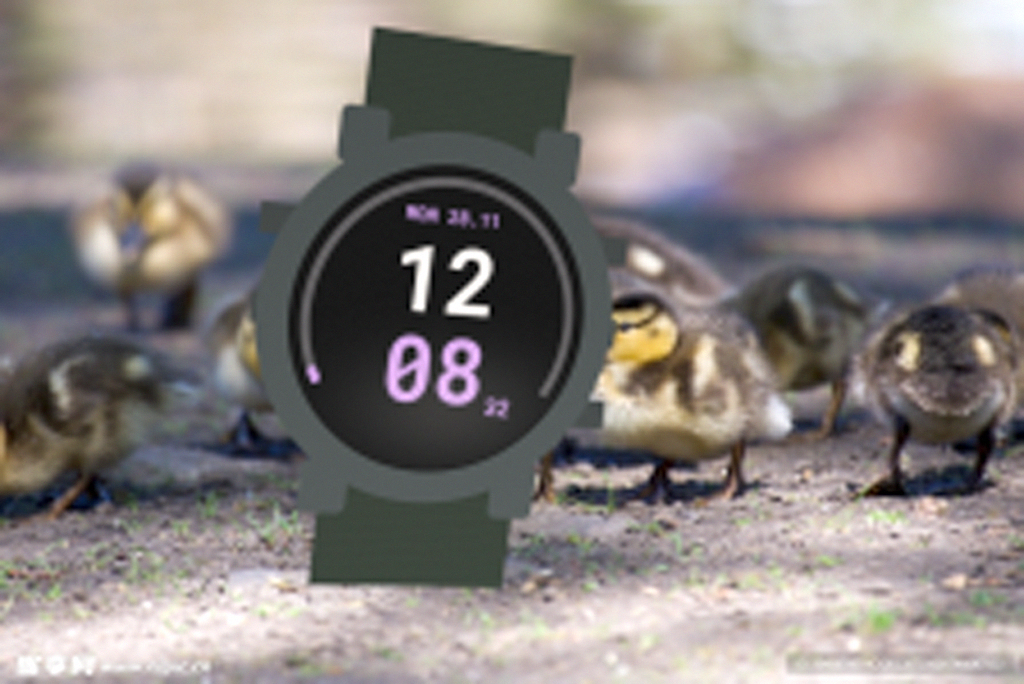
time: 12:08
